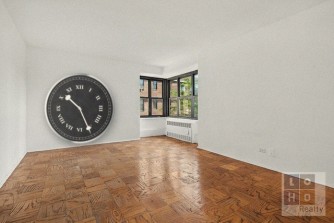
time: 10:26
